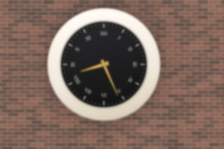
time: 8:26
